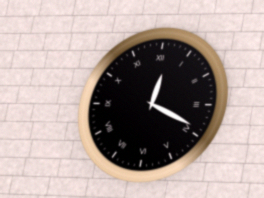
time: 12:19
